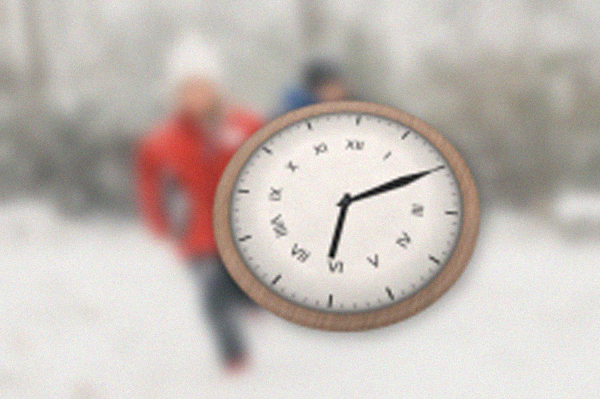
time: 6:10
